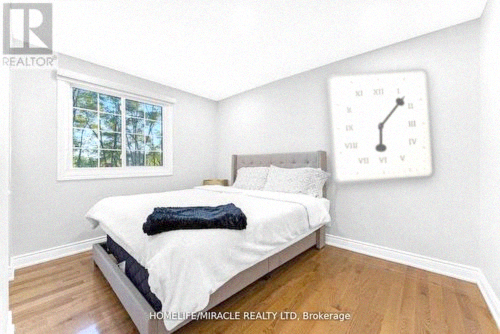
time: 6:07
